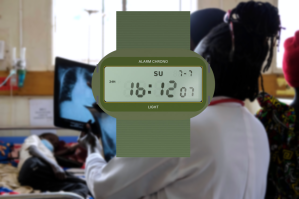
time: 16:12:07
